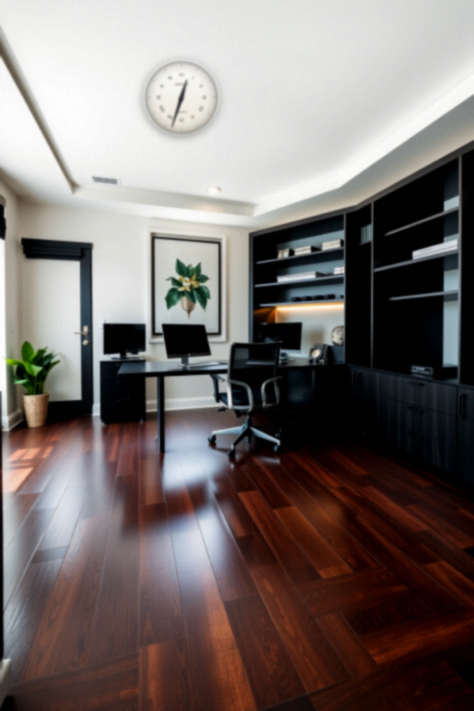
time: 12:33
